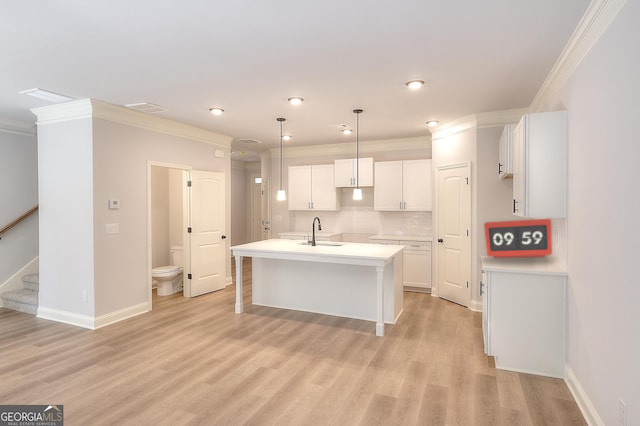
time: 9:59
